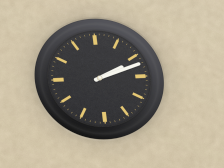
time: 2:12
